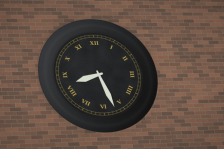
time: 8:27
